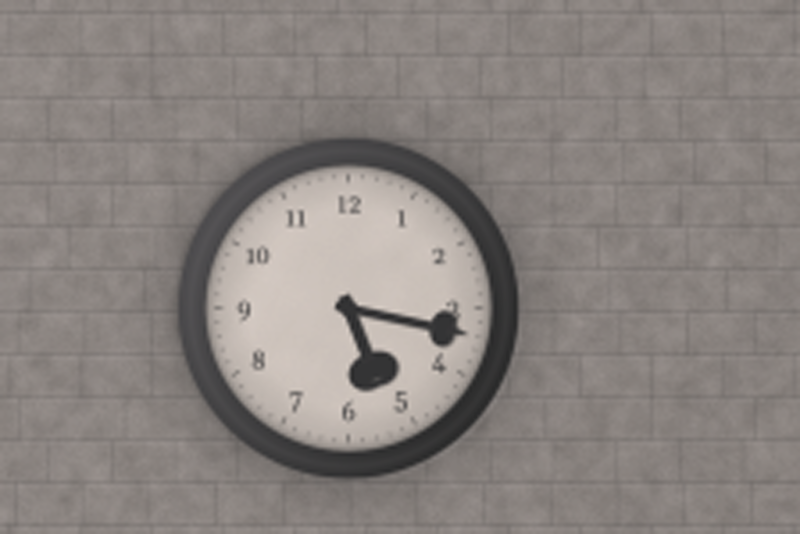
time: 5:17
